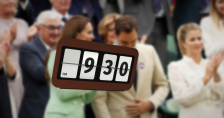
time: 9:30
